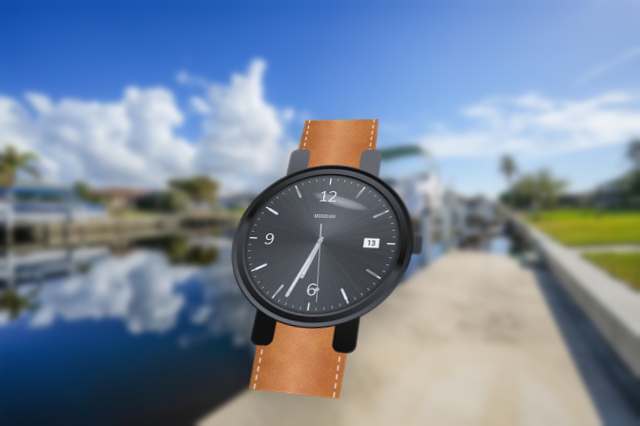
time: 6:33:29
